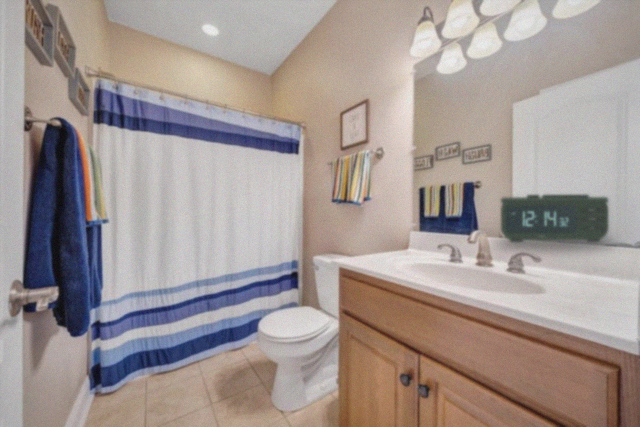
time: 12:14
